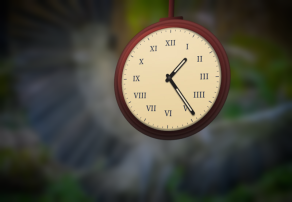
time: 1:24
